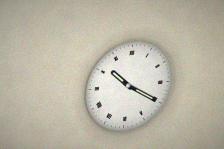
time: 10:20
